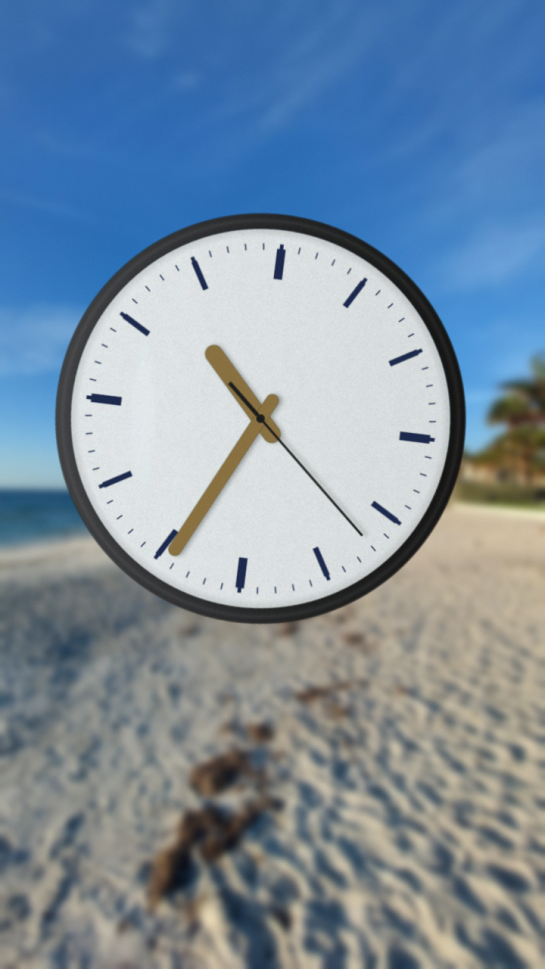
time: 10:34:22
